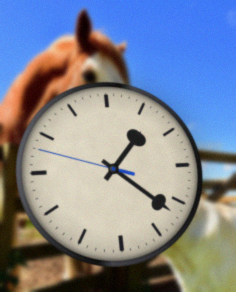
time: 1:21:48
